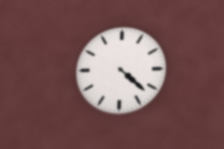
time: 4:22
